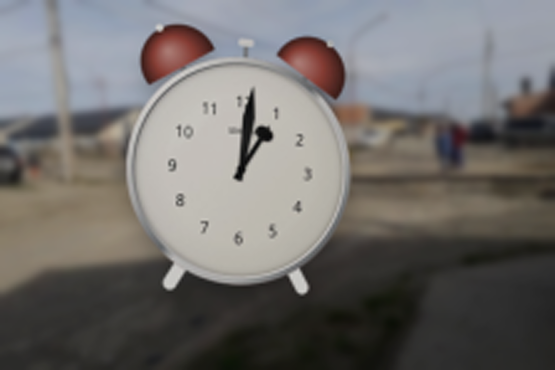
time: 1:01
